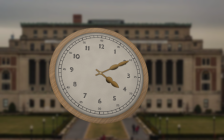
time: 4:10
